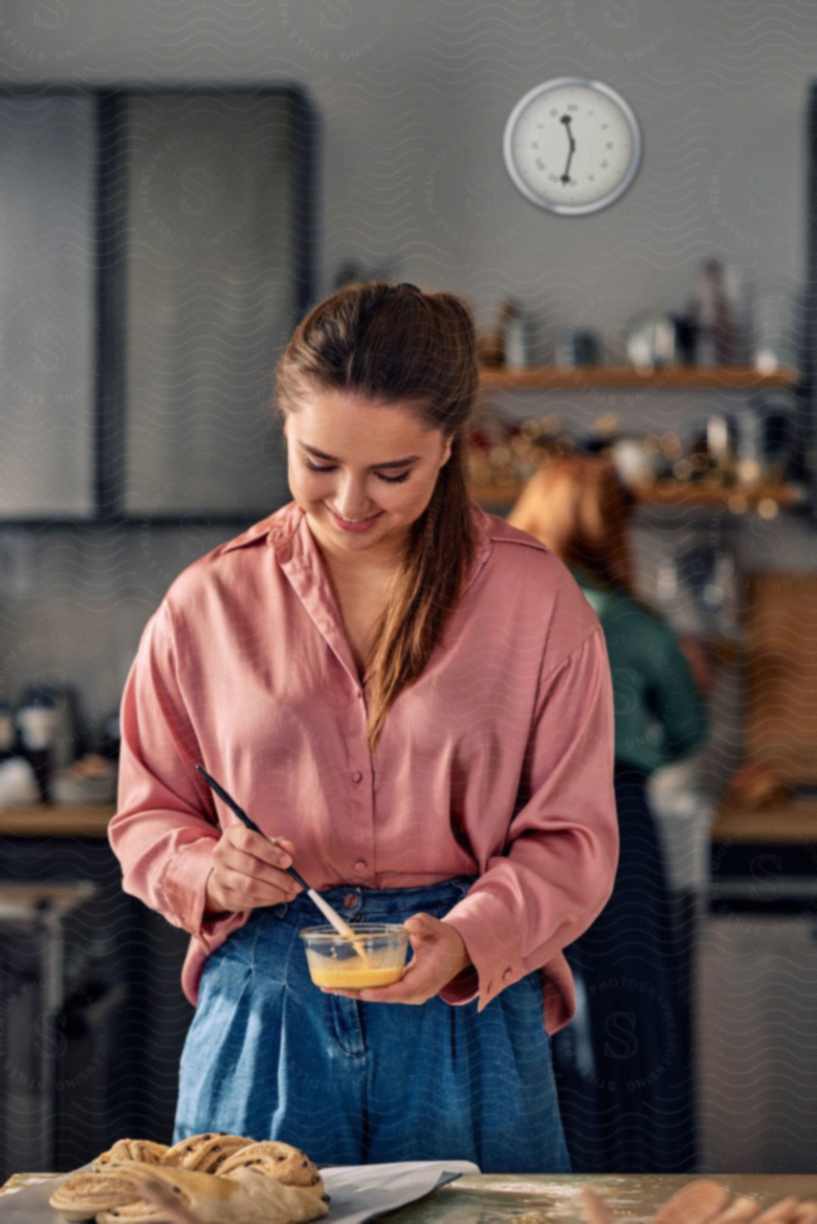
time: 11:32
